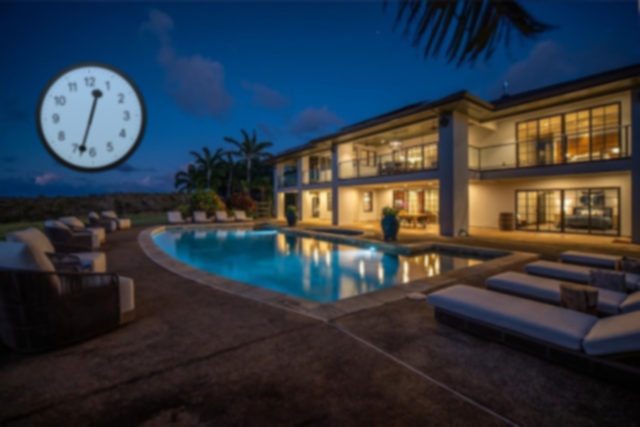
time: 12:33
